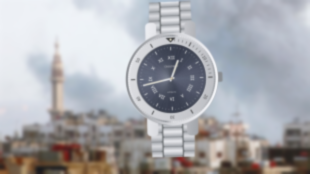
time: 12:43
